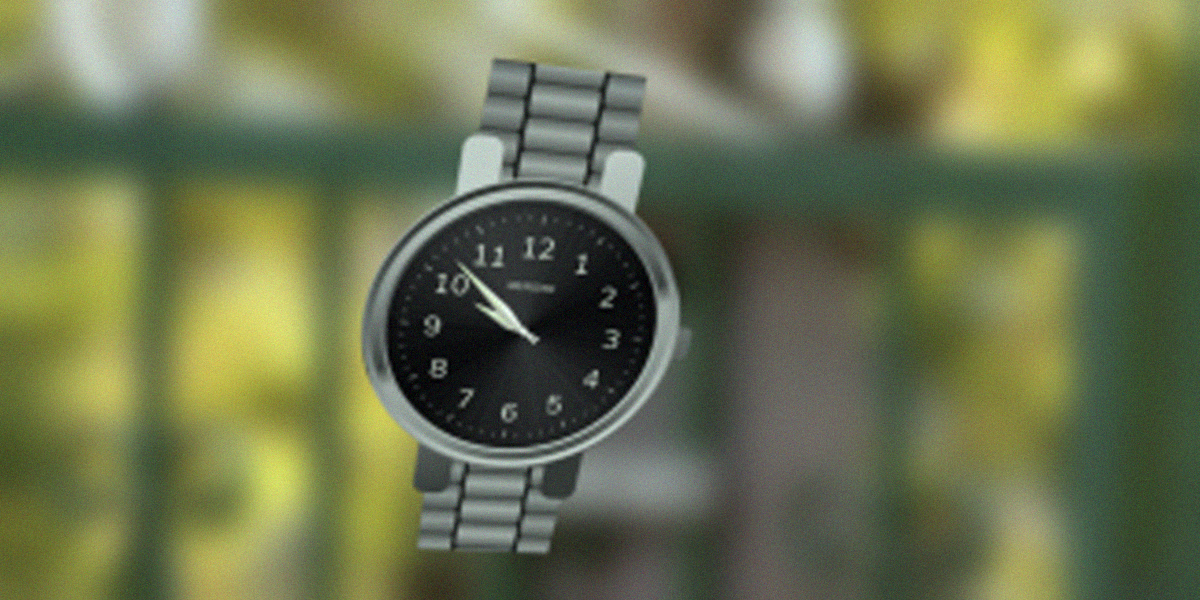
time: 9:52
